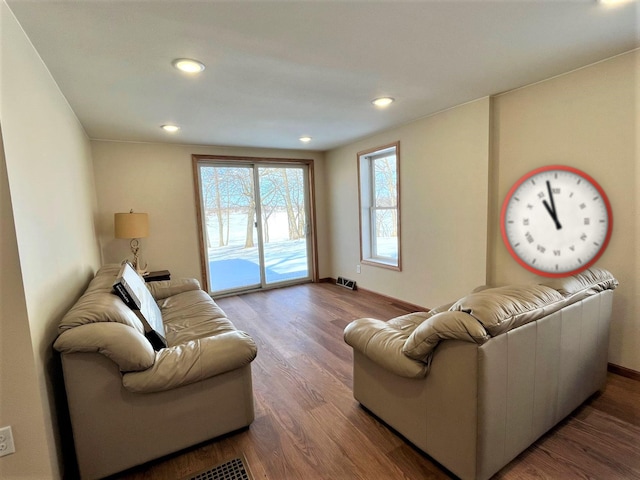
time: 10:58
